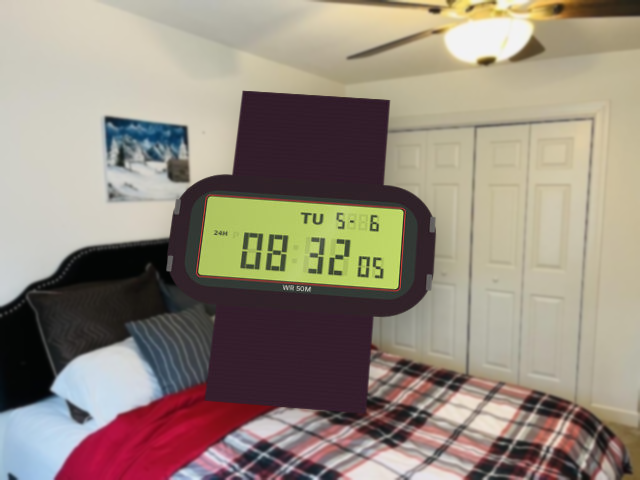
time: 8:32:05
